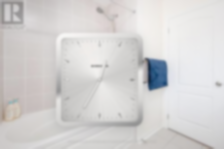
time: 12:35
